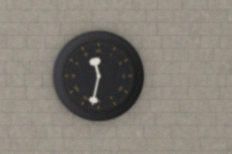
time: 11:32
